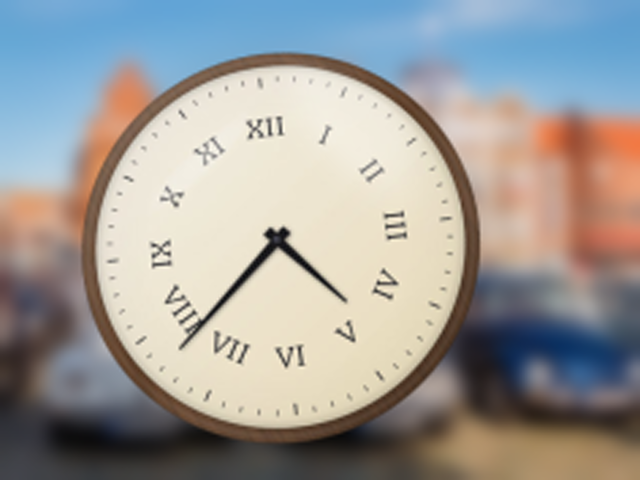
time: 4:38
